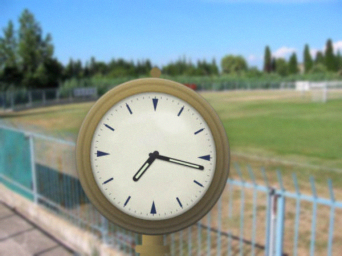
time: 7:17
